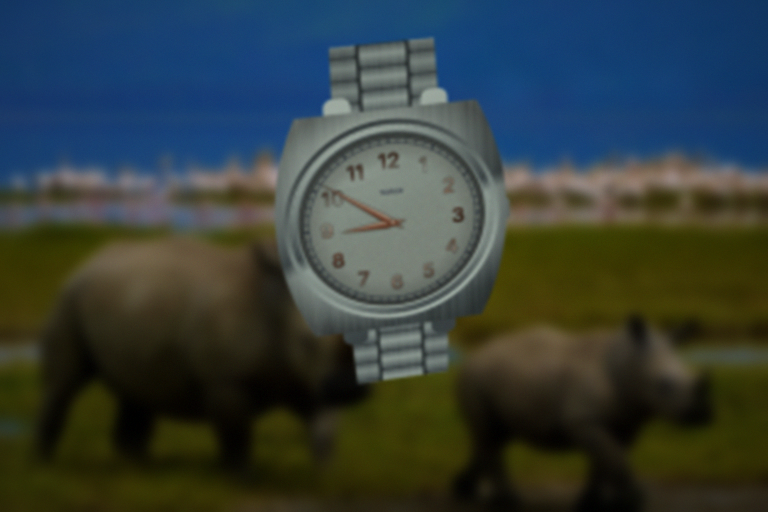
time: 8:51
